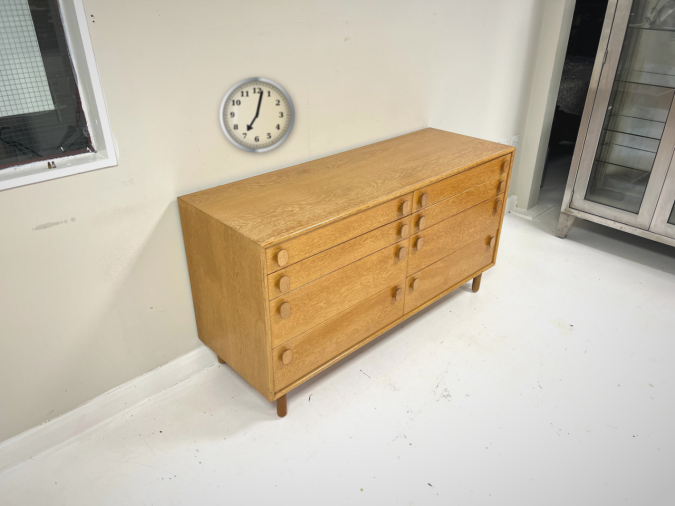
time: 7:02
